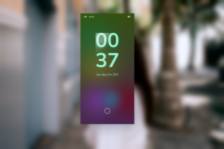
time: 0:37
